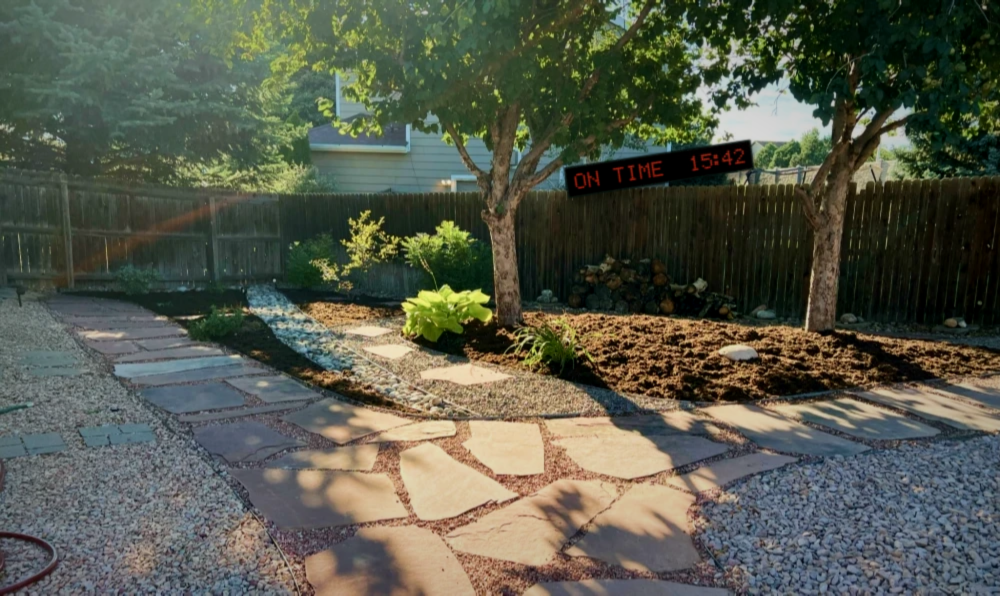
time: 15:42
